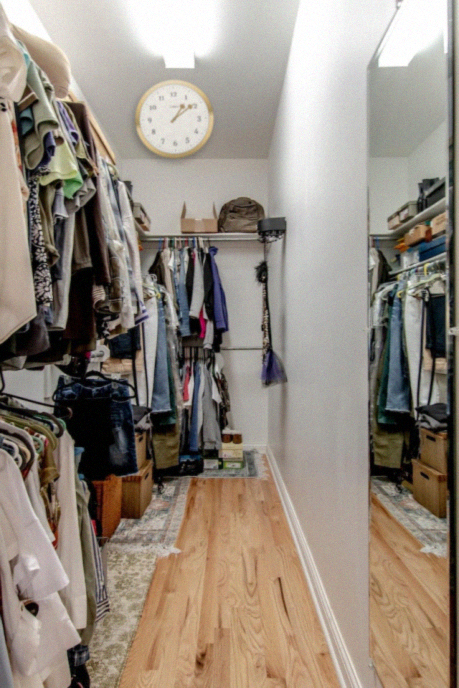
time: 1:09
